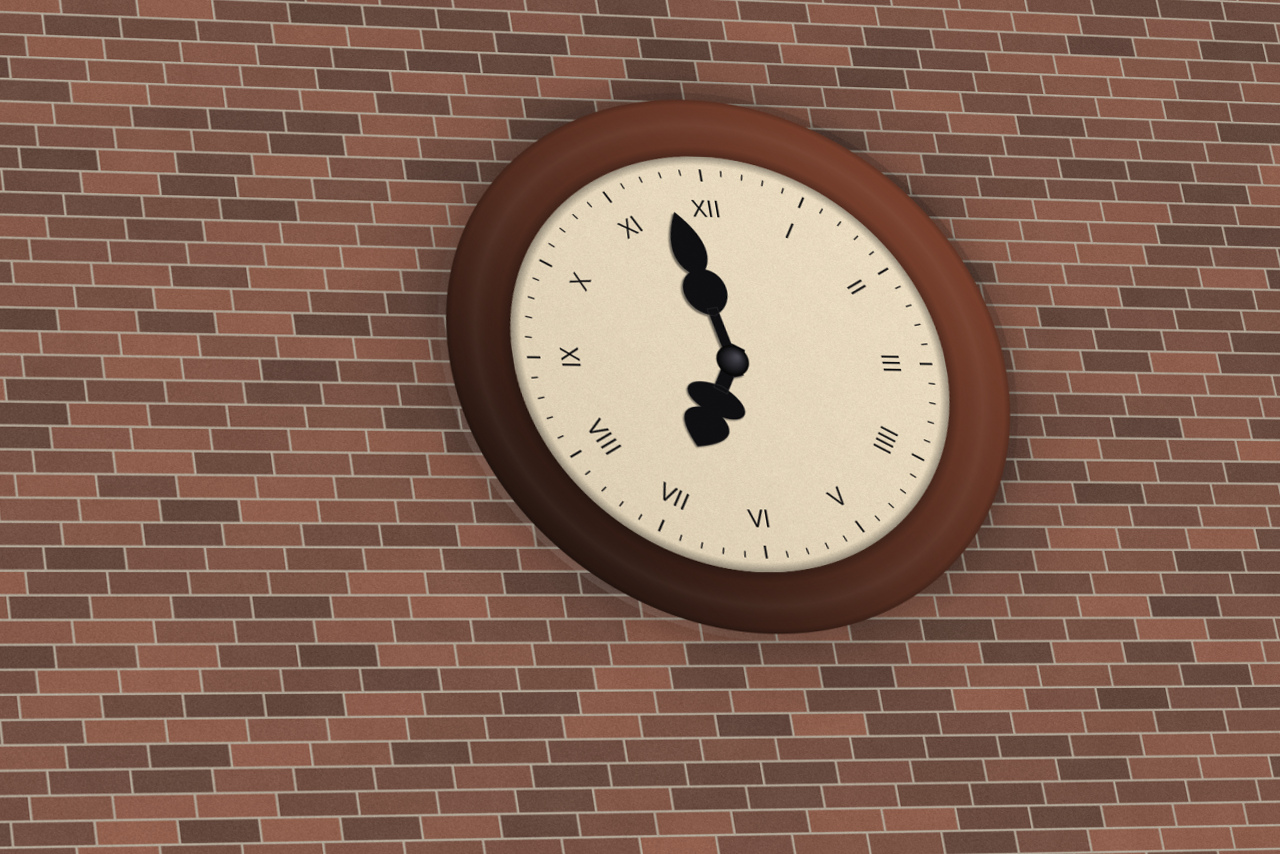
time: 6:58
